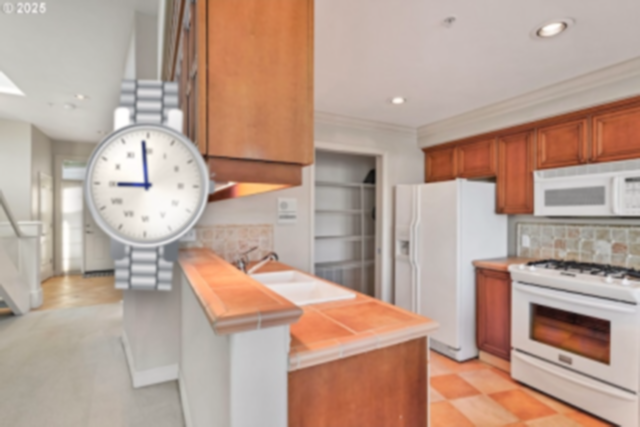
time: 8:59
